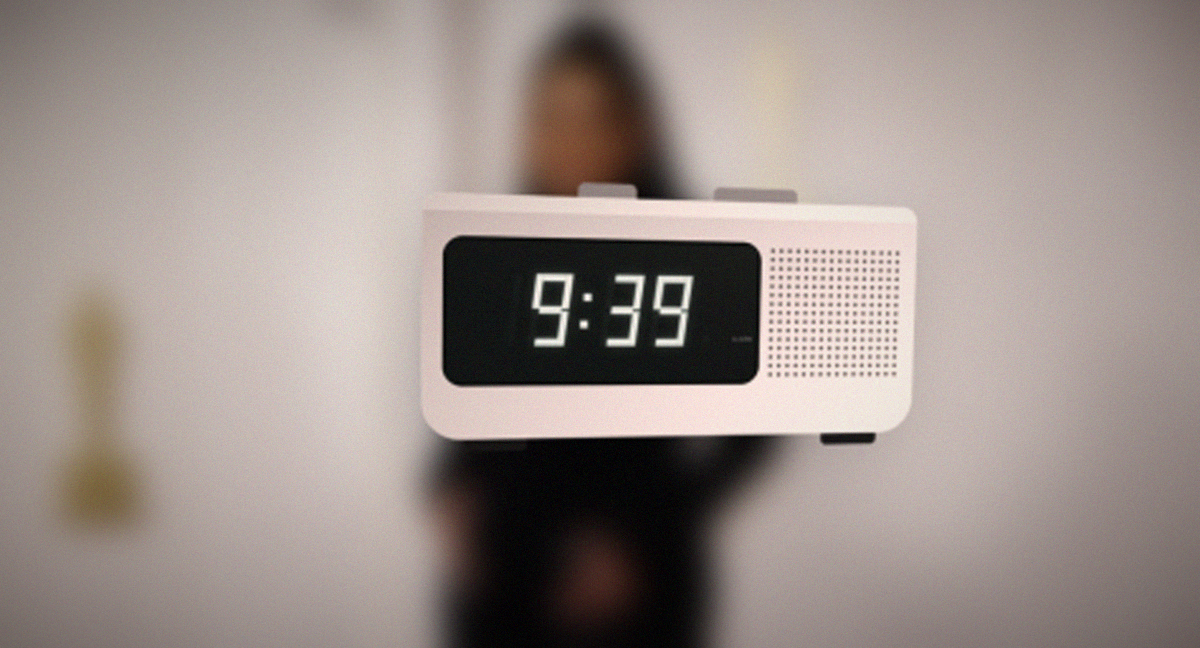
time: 9:39
